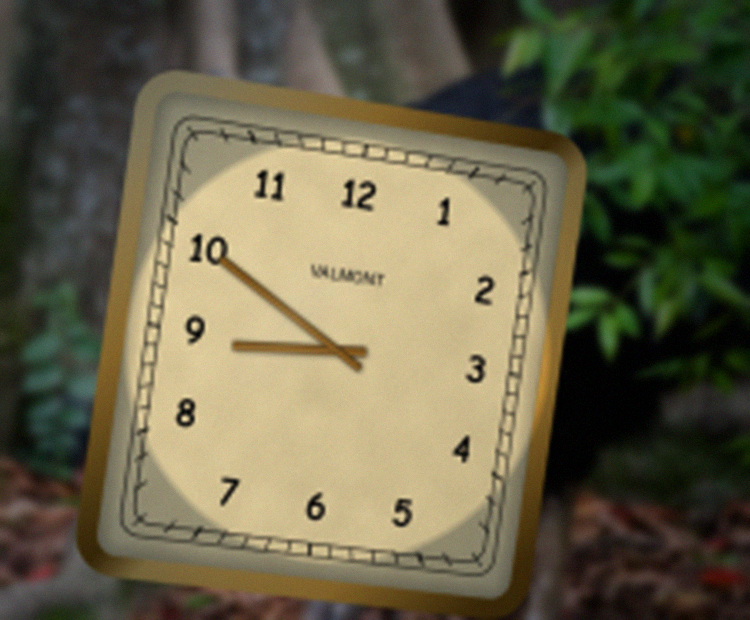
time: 8:50
